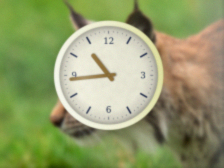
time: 10:44
